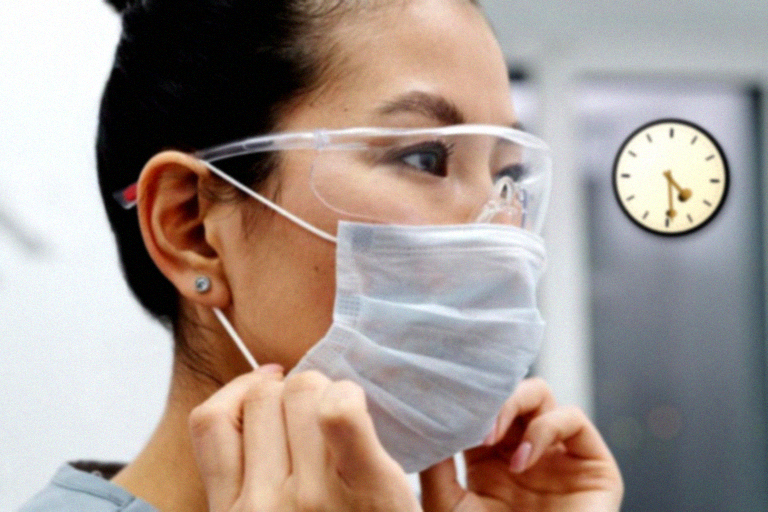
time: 4:29
